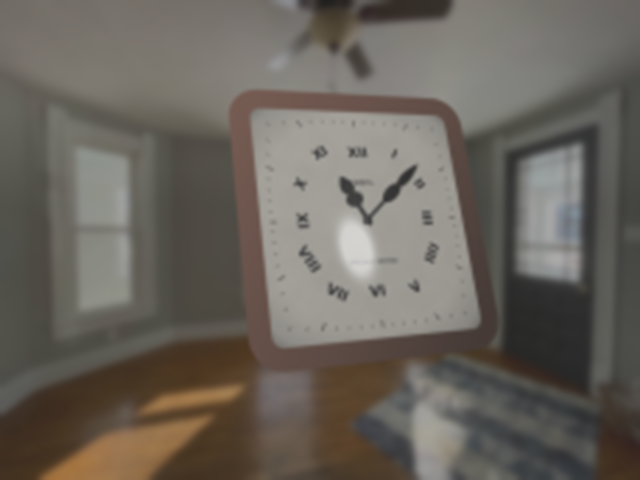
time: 11:08
